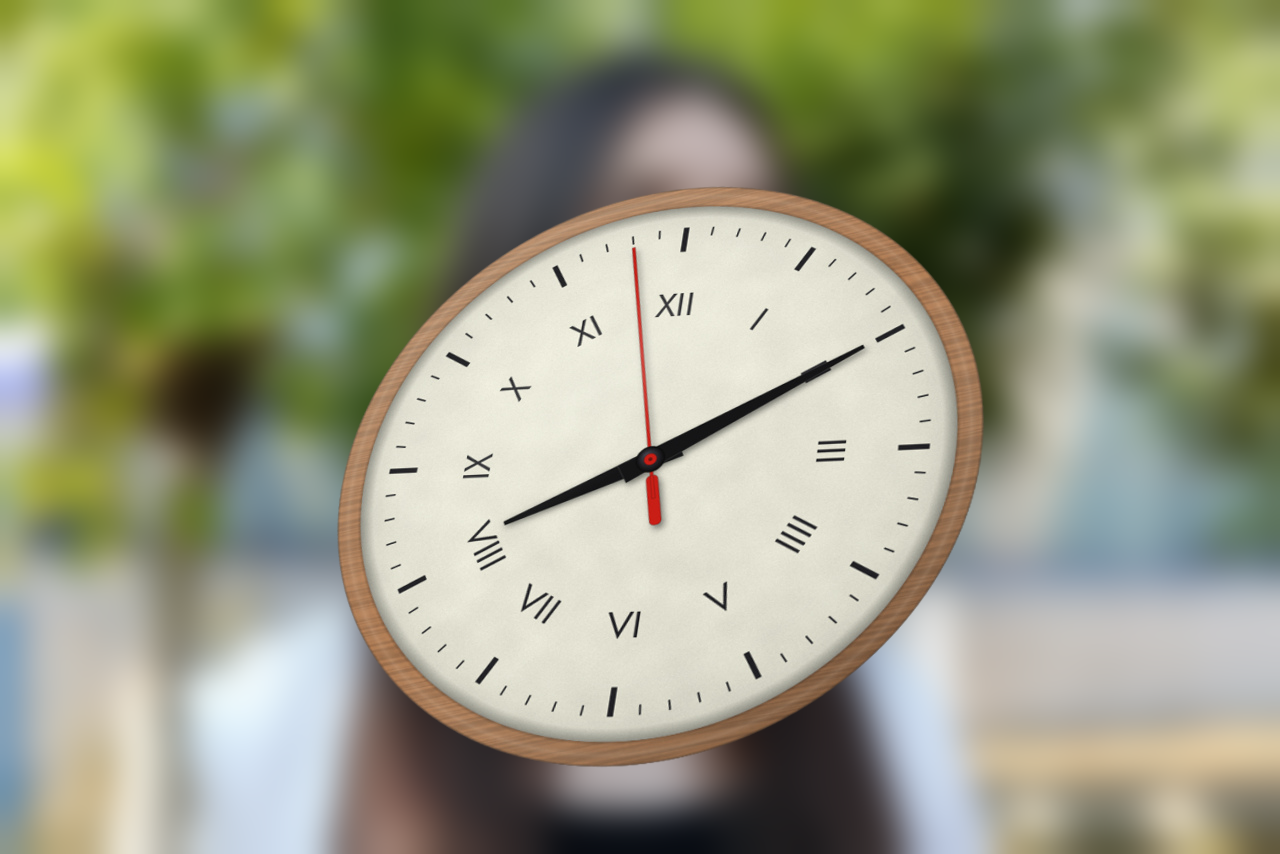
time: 8:09:58
